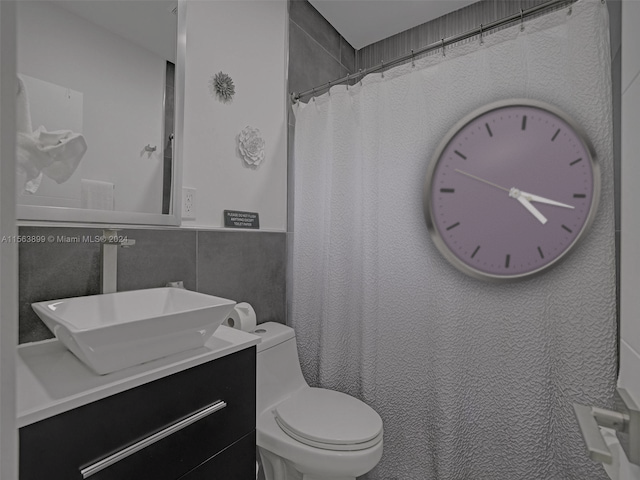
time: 4:16:48
